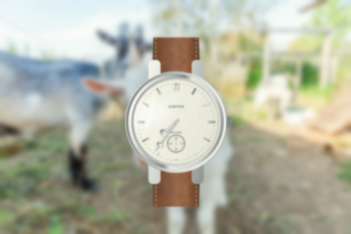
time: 7:36
